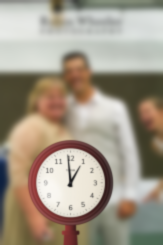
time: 12:59
